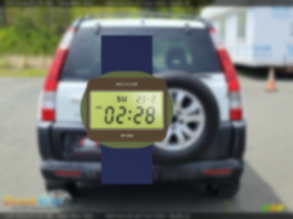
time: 2:28
